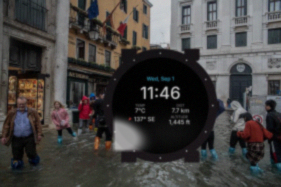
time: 11:46
